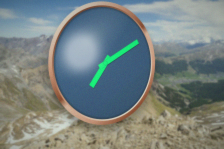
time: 7:10
